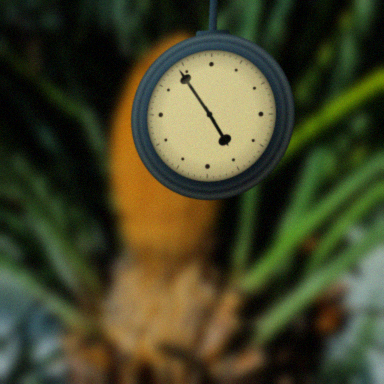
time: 4:54
